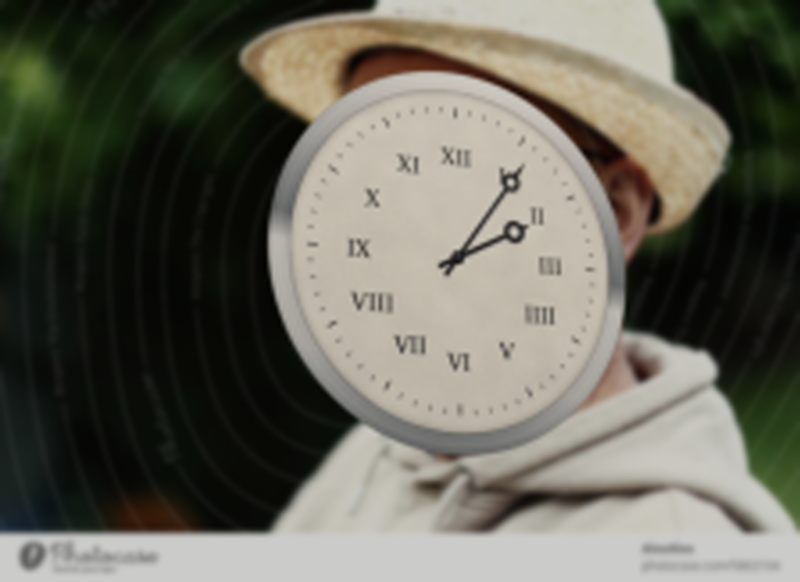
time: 2:06
